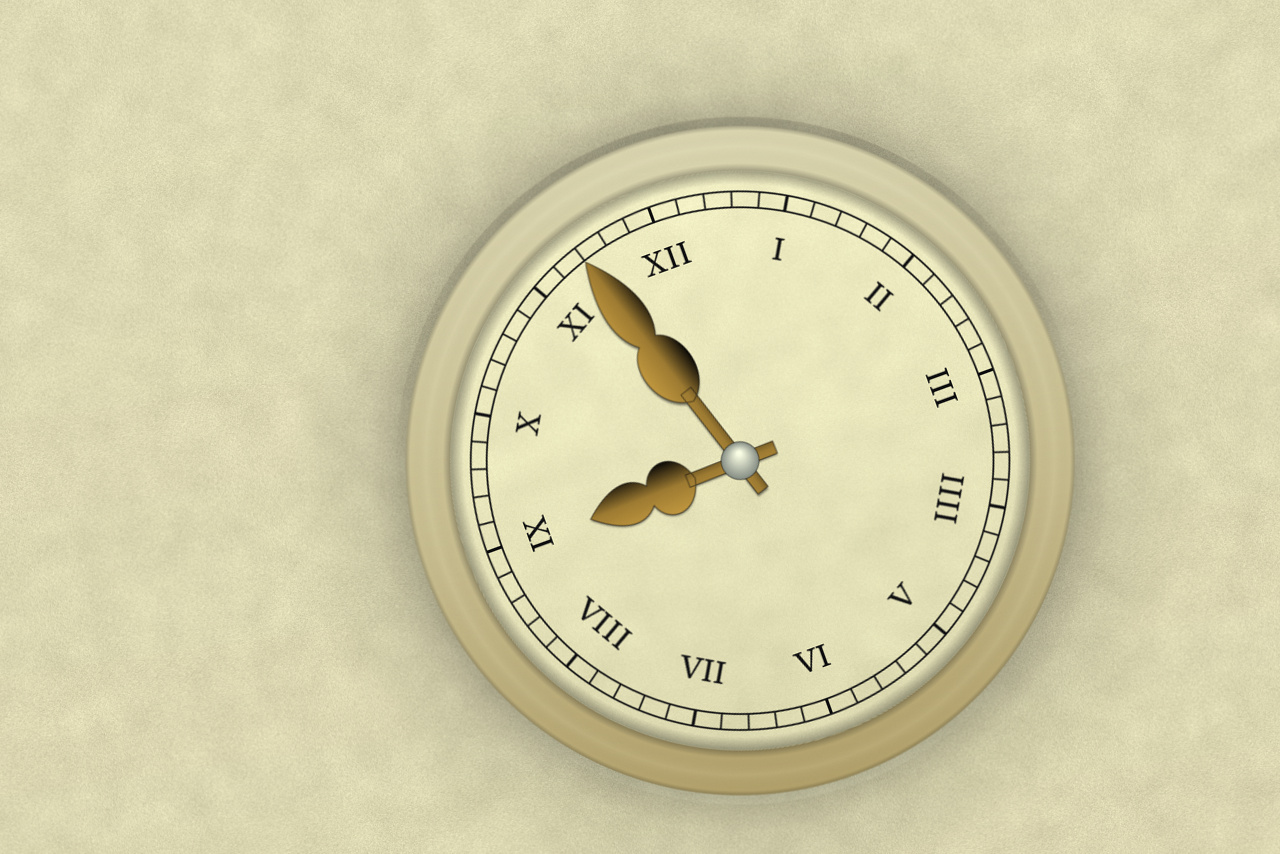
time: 8:57
